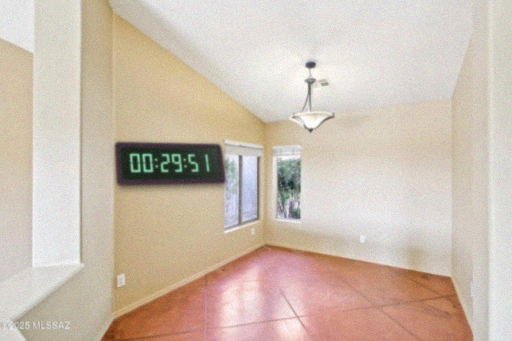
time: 0:29:51
